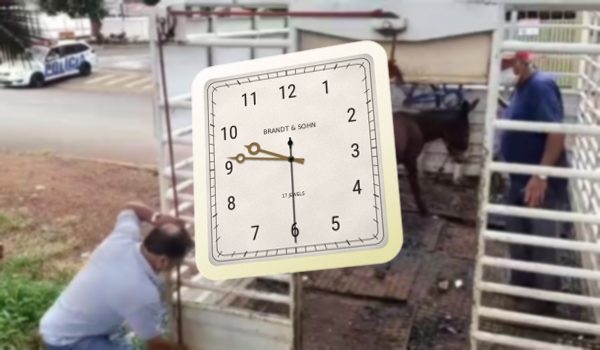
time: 9:46:30
